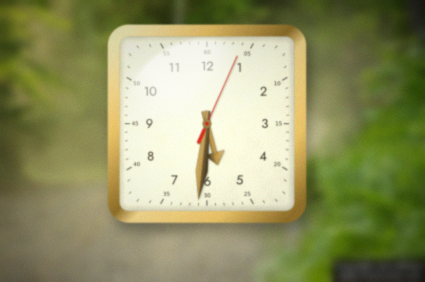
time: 5:31:04
